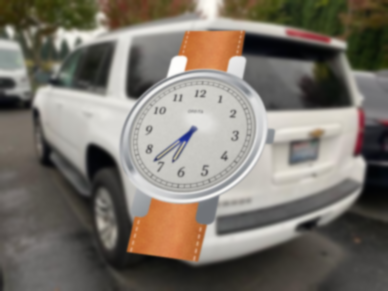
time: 6:37
